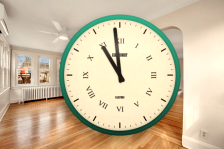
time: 10:59
